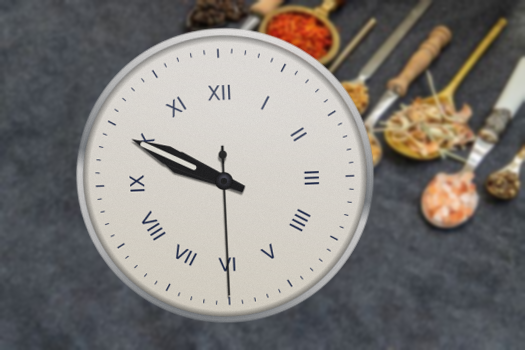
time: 9:49:30
